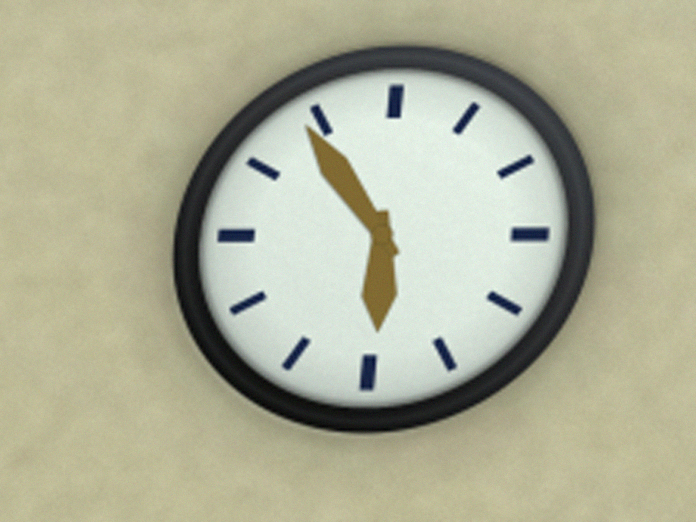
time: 5:54
